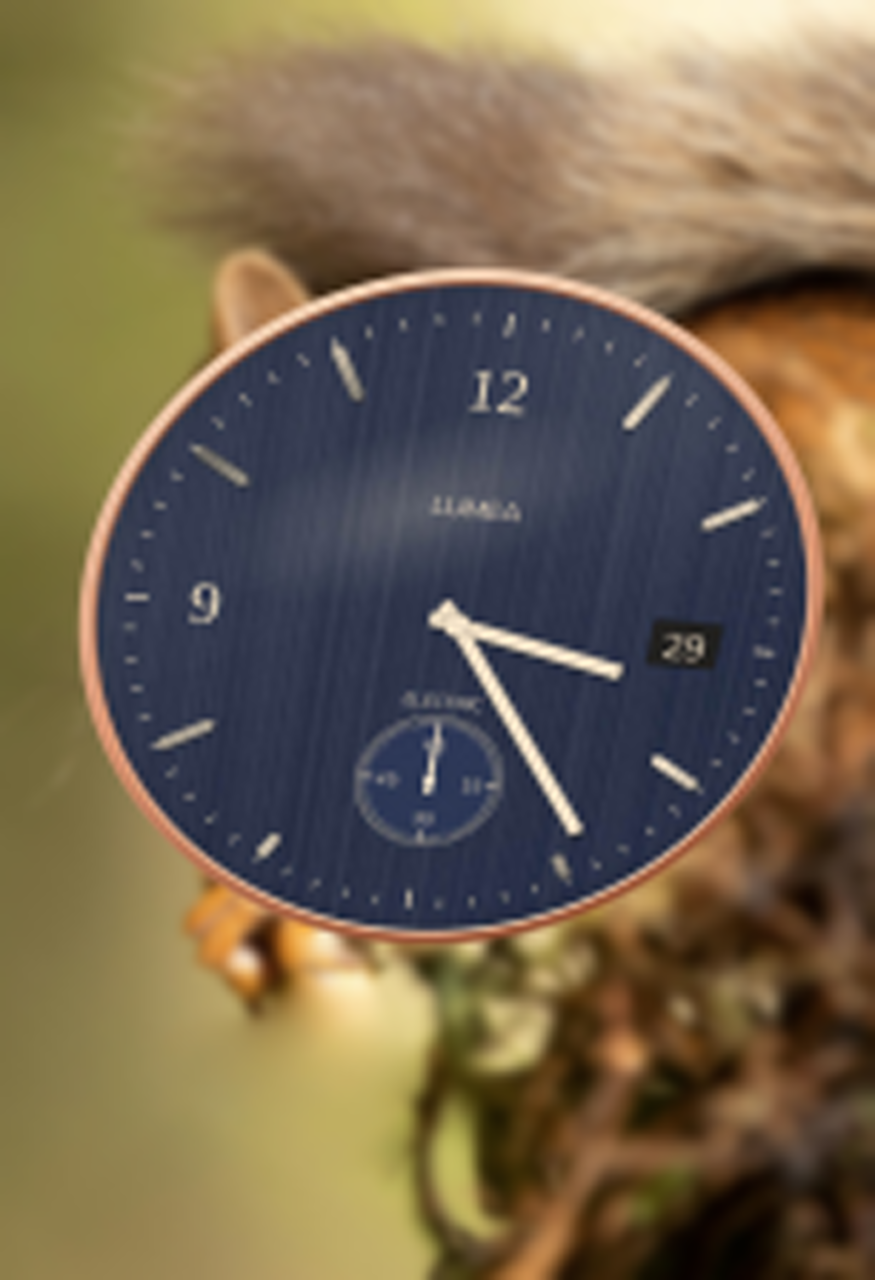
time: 3:24
